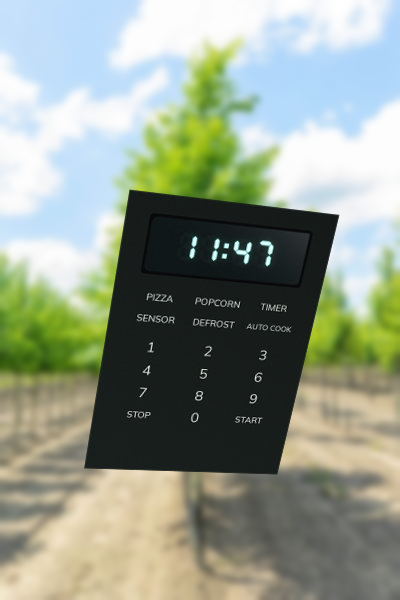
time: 11:47
